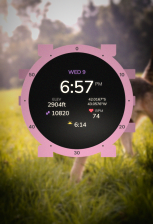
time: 6:57
